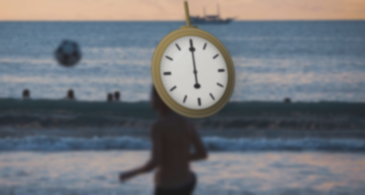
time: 6:00
